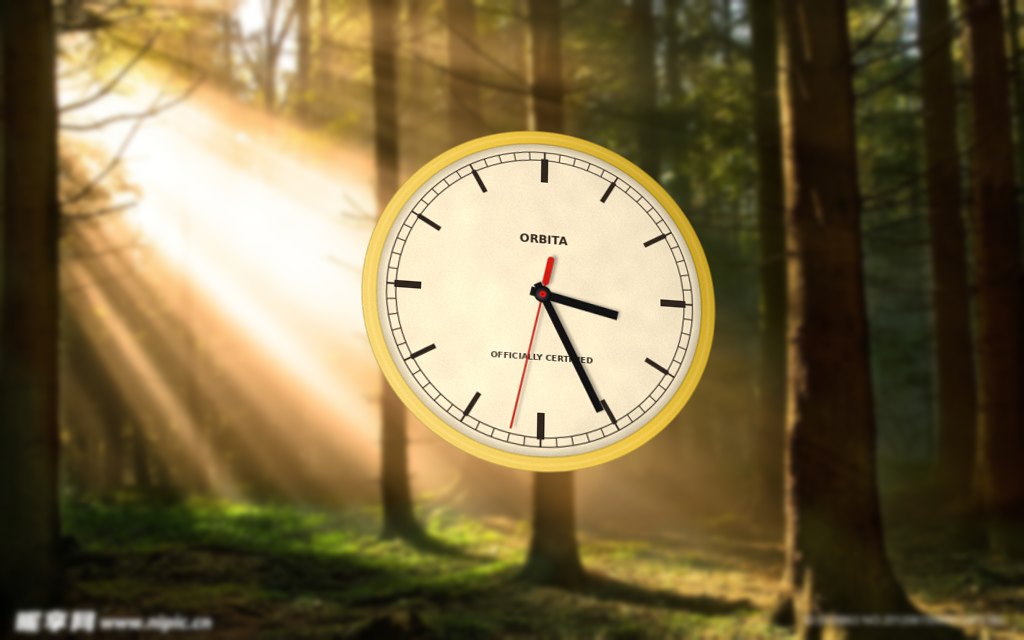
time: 3:25:32
